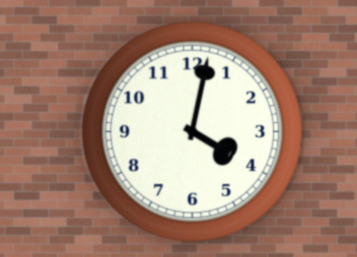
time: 4:02
